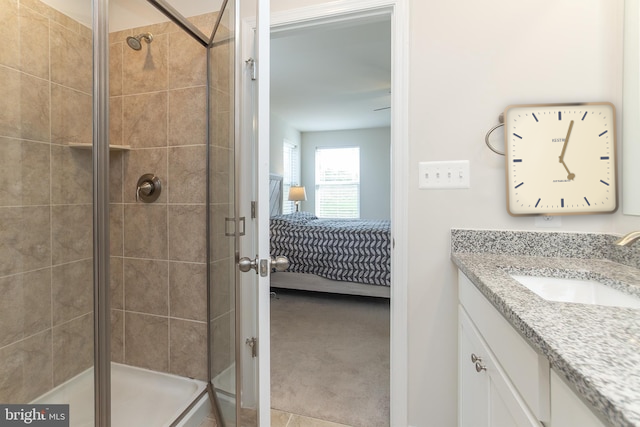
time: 5:03
